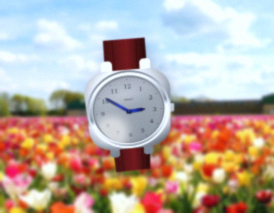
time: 2:51
